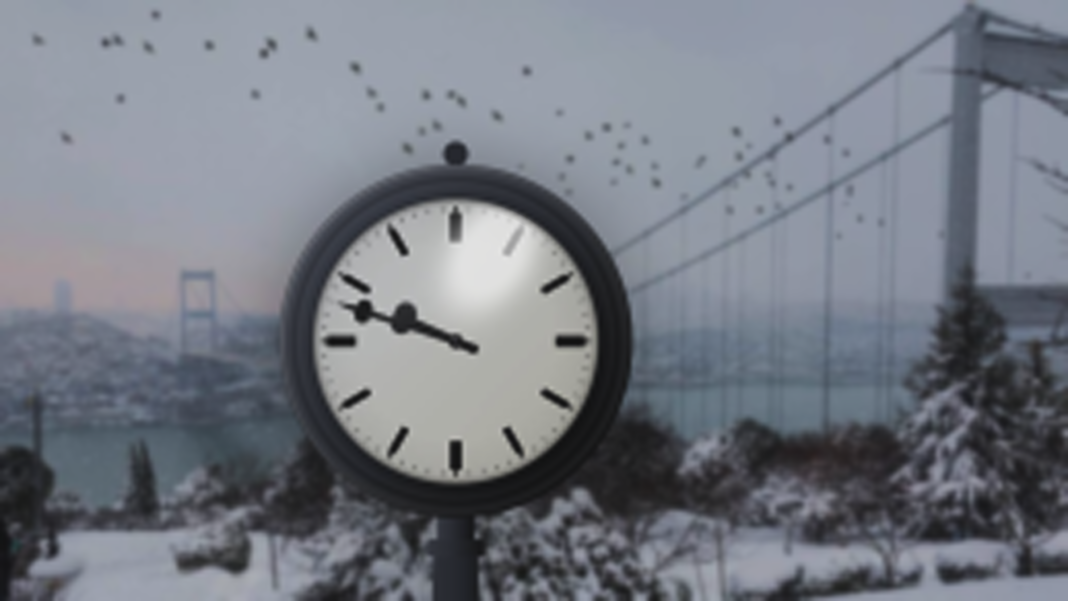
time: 9:48
